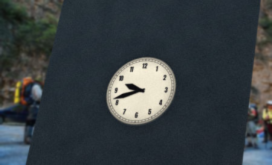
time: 9:42
